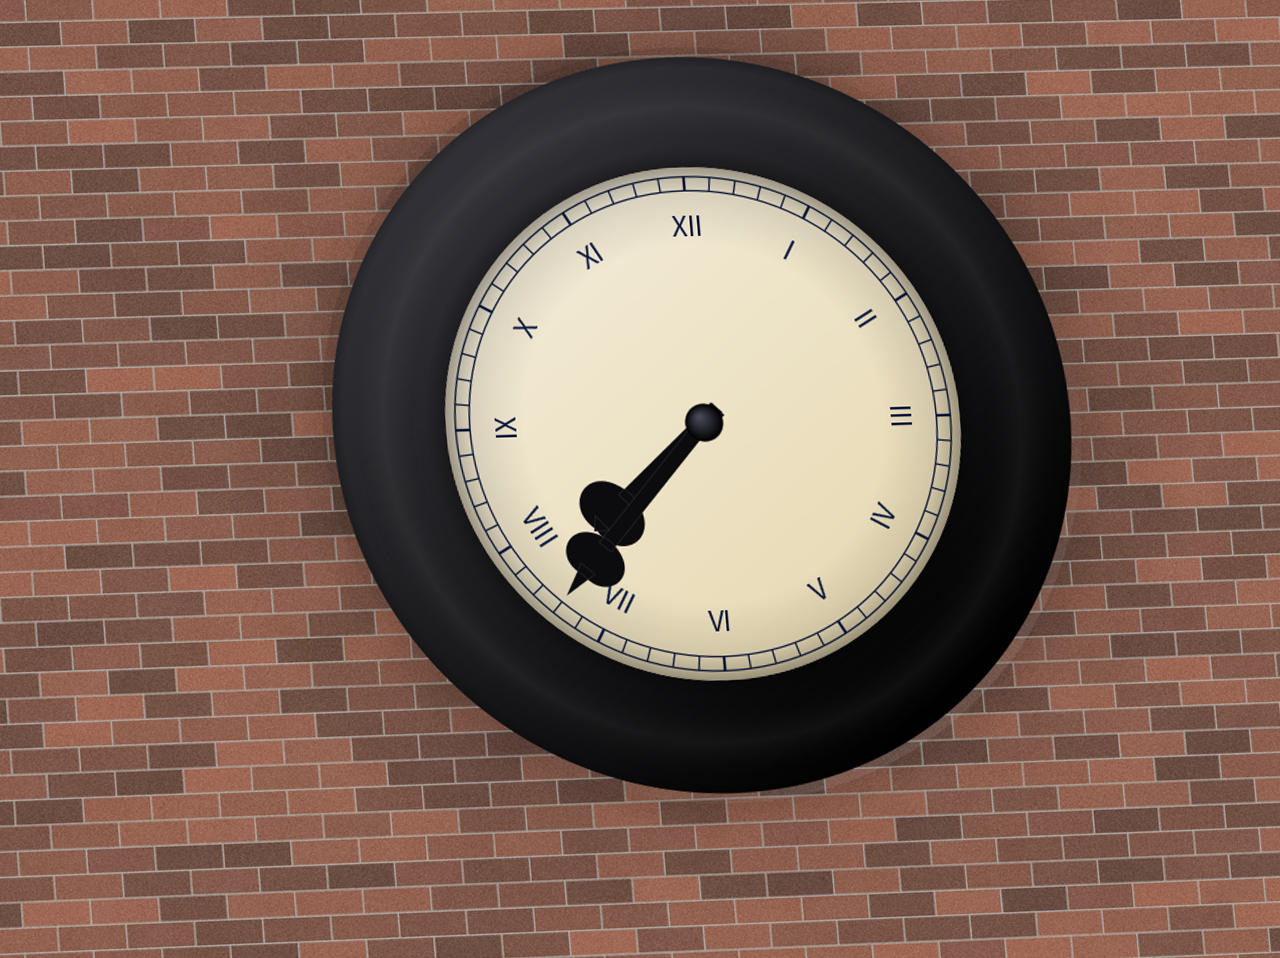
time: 7:37
